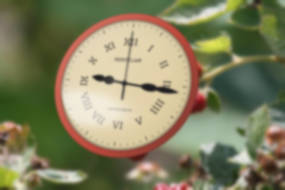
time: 9:16:00
